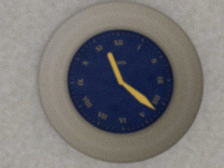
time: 11:22
